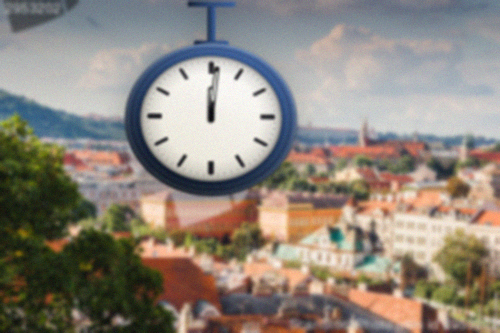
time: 12:01
